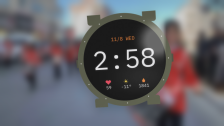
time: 2:58
